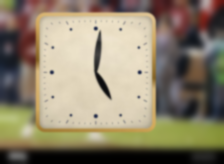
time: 5:01
